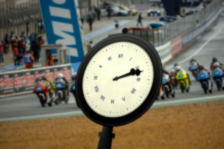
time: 2:12
